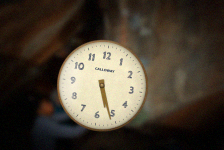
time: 5:26
